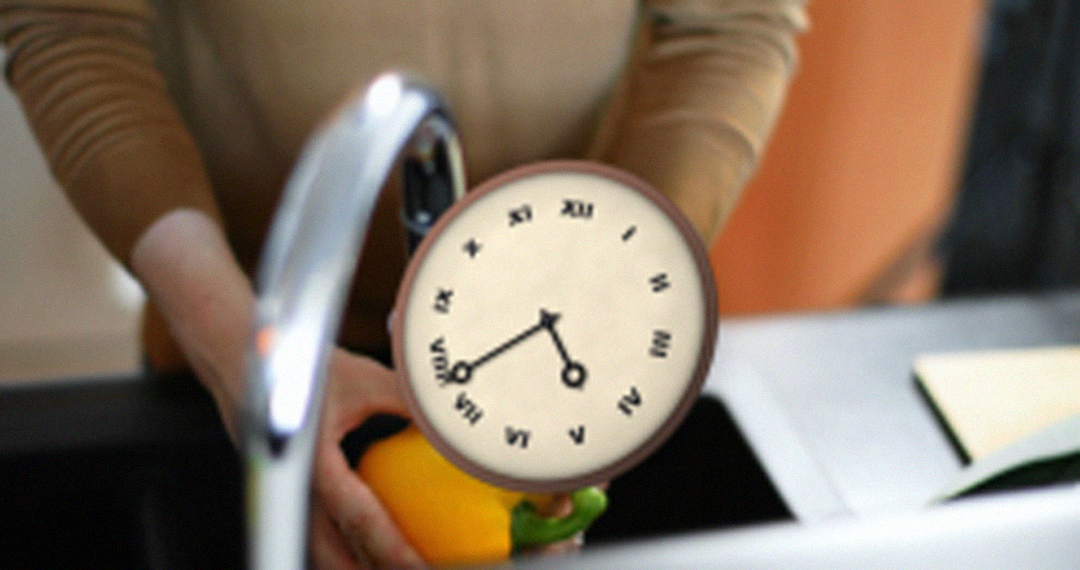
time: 4:38
